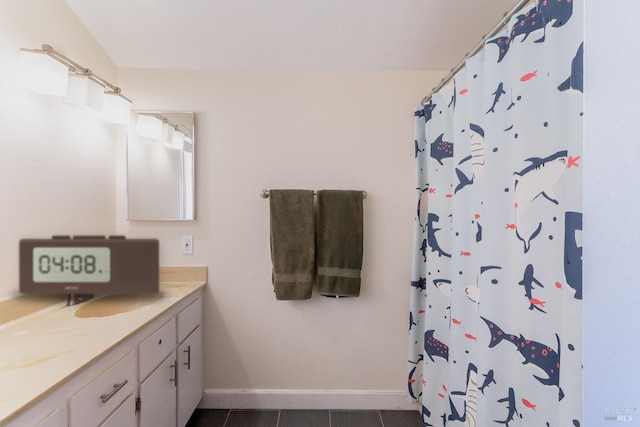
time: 4:08
